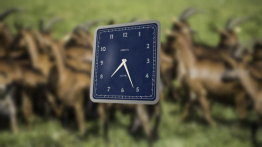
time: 7:26
